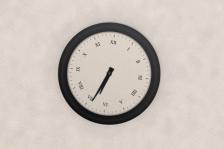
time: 6:34
